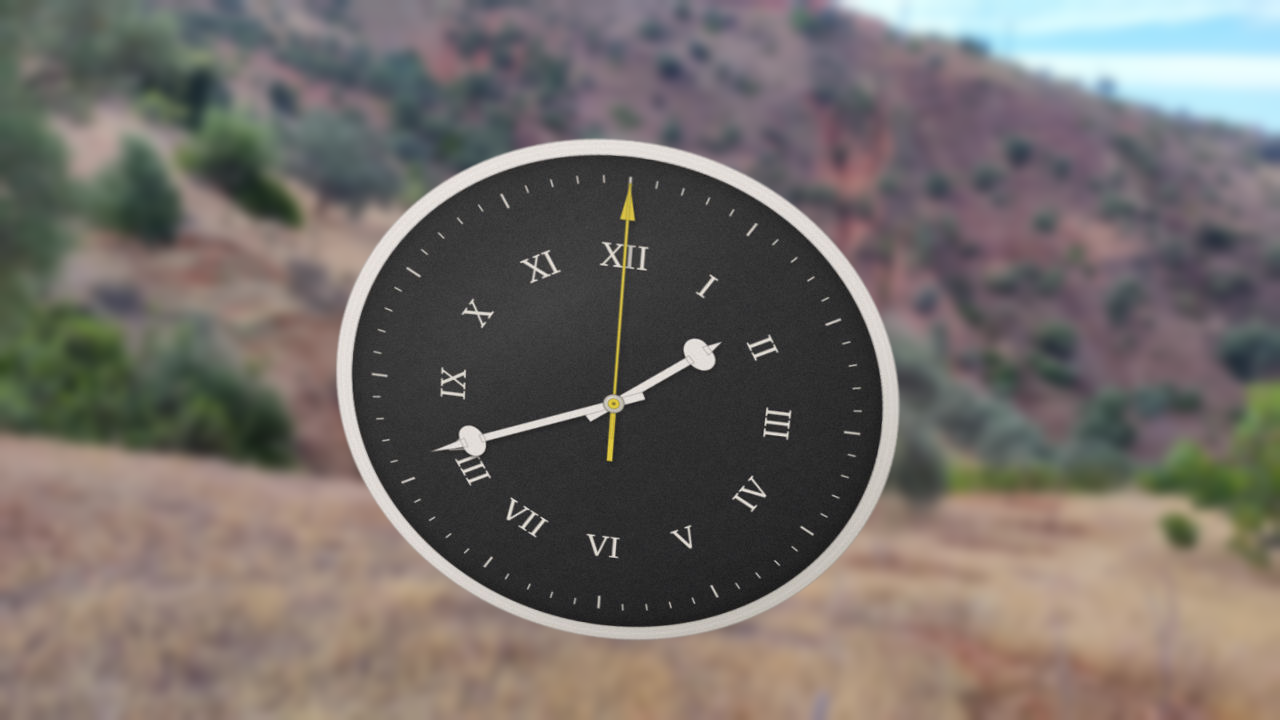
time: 1:41:00
